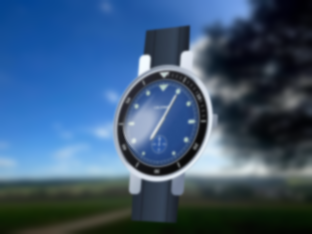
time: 7:05
